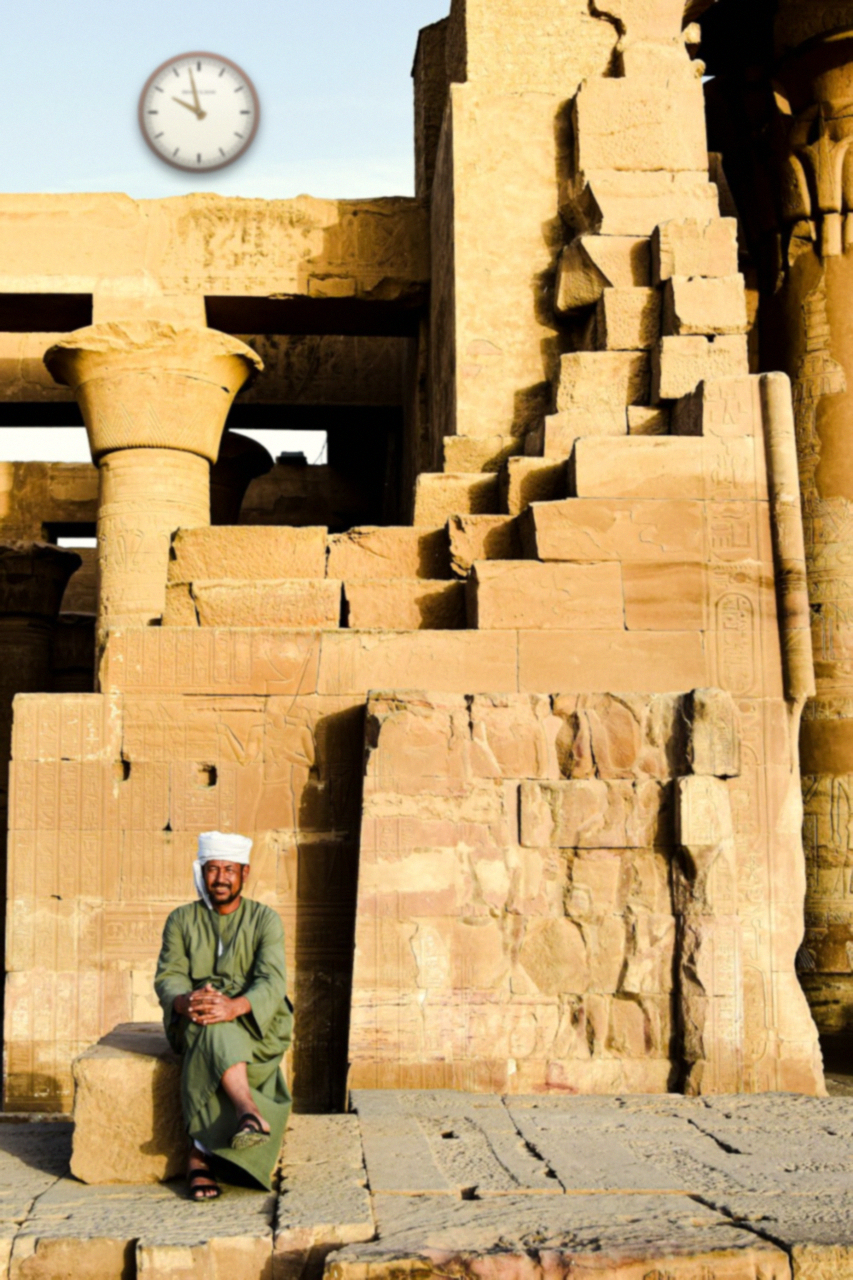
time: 9:58
